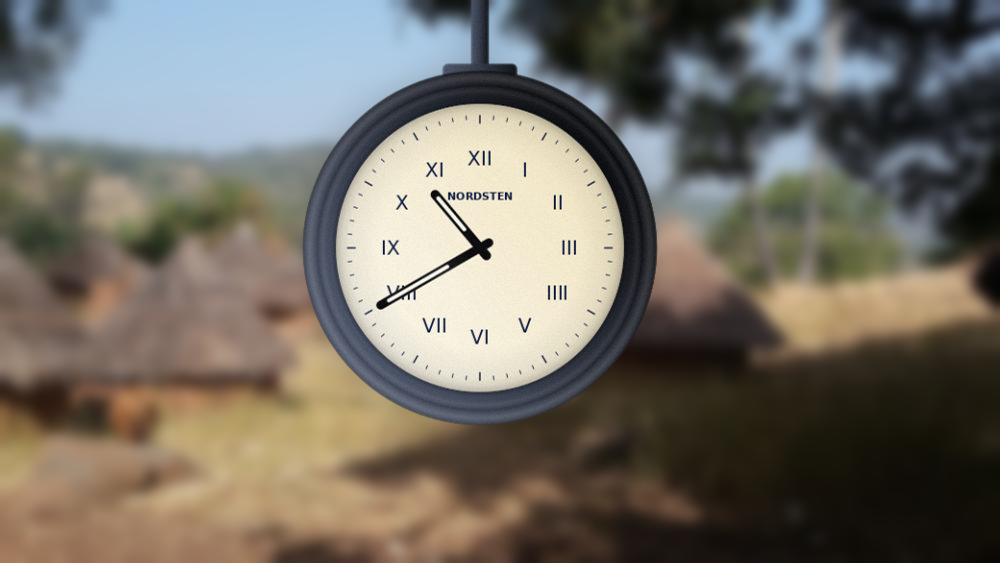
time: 10:40
